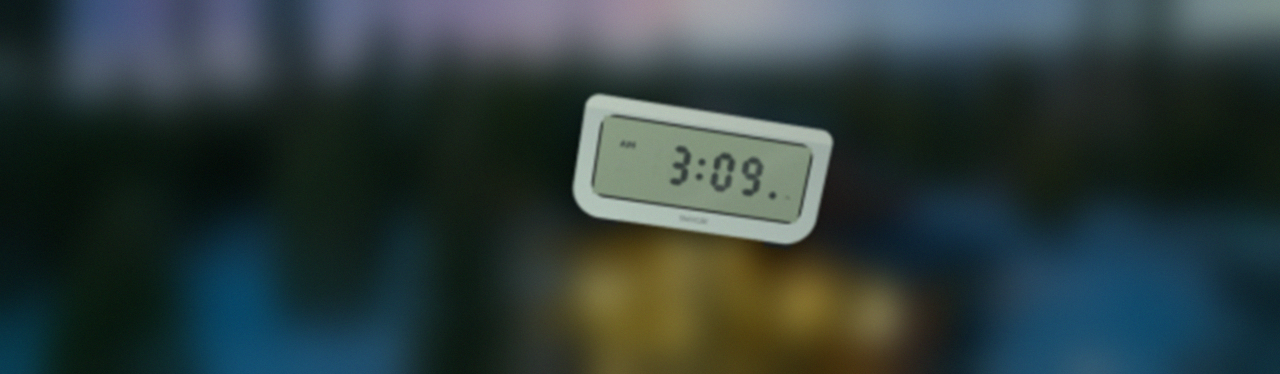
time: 3:09
